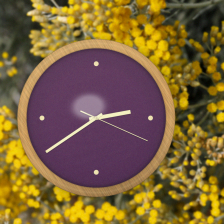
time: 2:39:19
